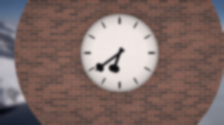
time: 6:39
